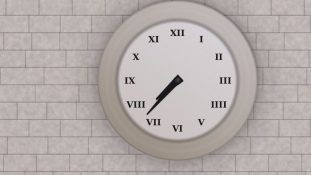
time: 7:37
